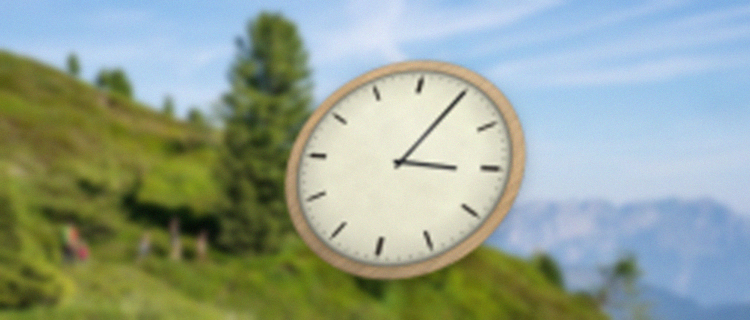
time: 3:05
